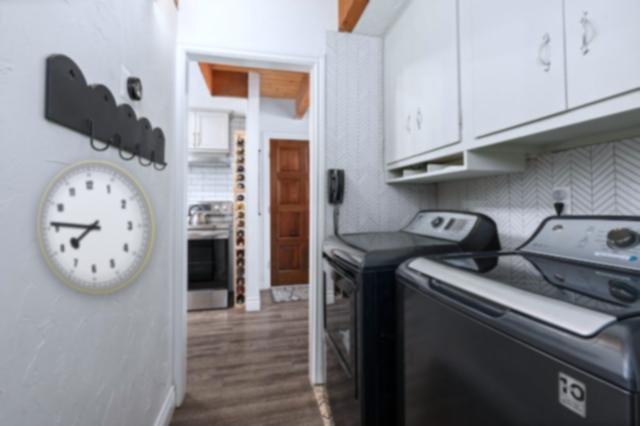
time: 7:46
